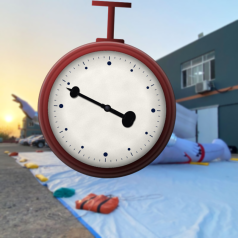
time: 3:49
